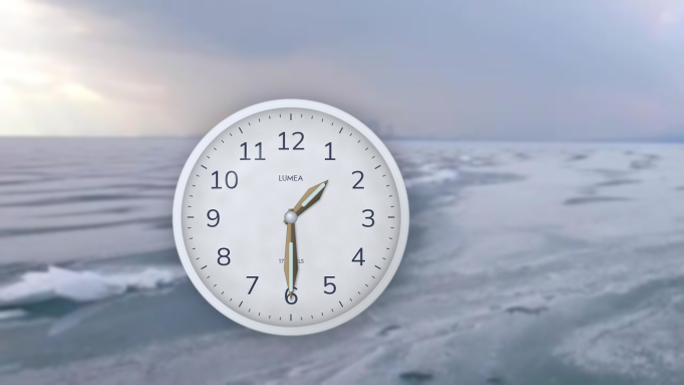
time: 1:30
